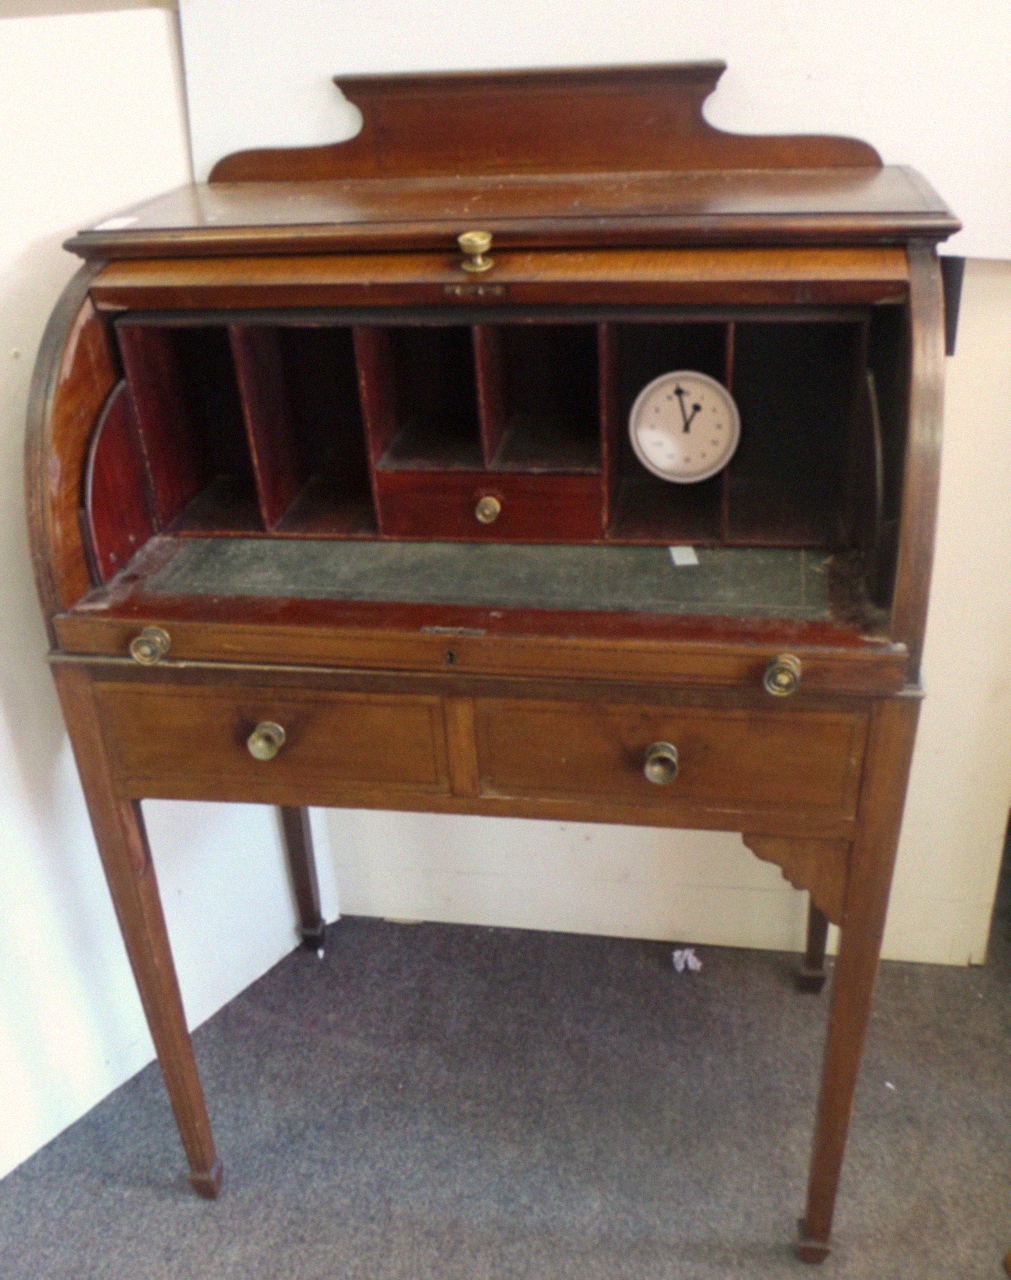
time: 12:58
